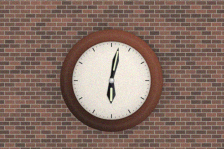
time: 6:02
